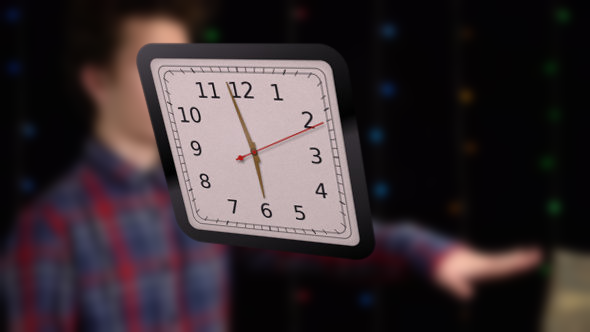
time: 5:58:11
